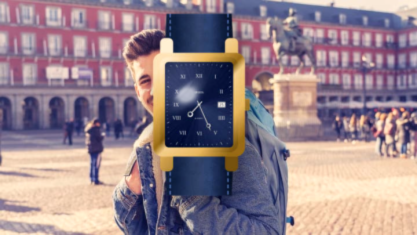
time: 7:26
